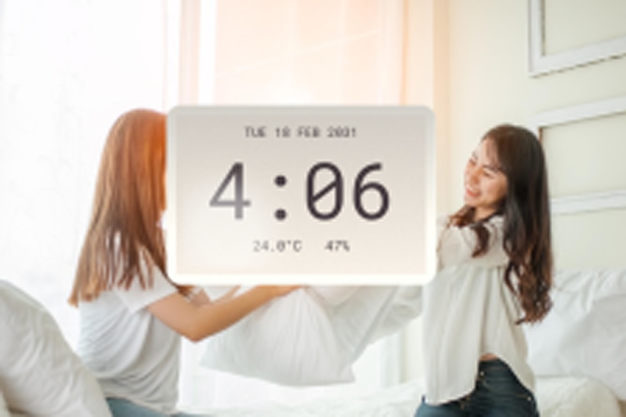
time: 4:06
